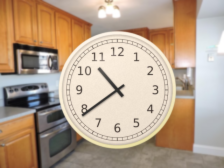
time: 10:39
